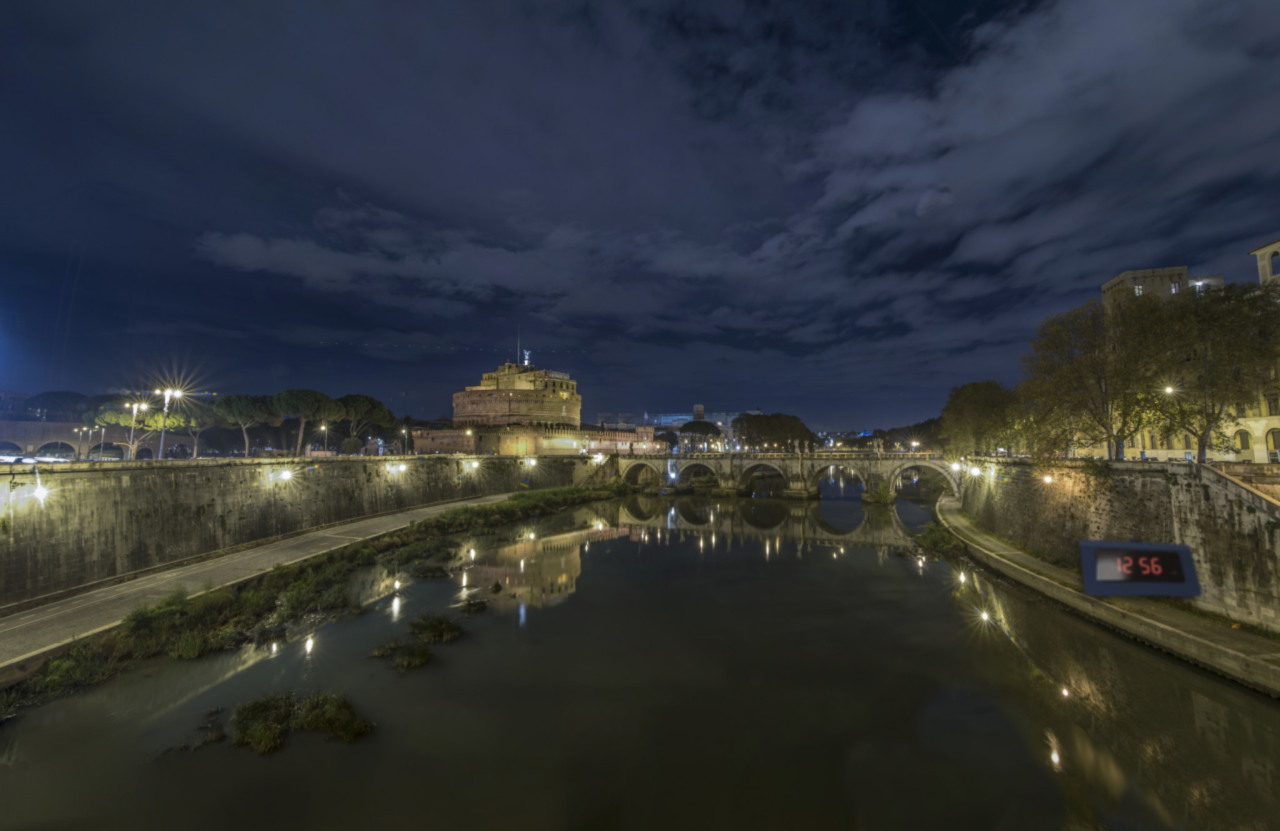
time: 12:56
